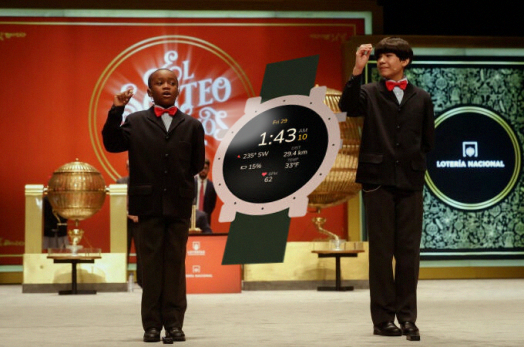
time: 1:43:10
